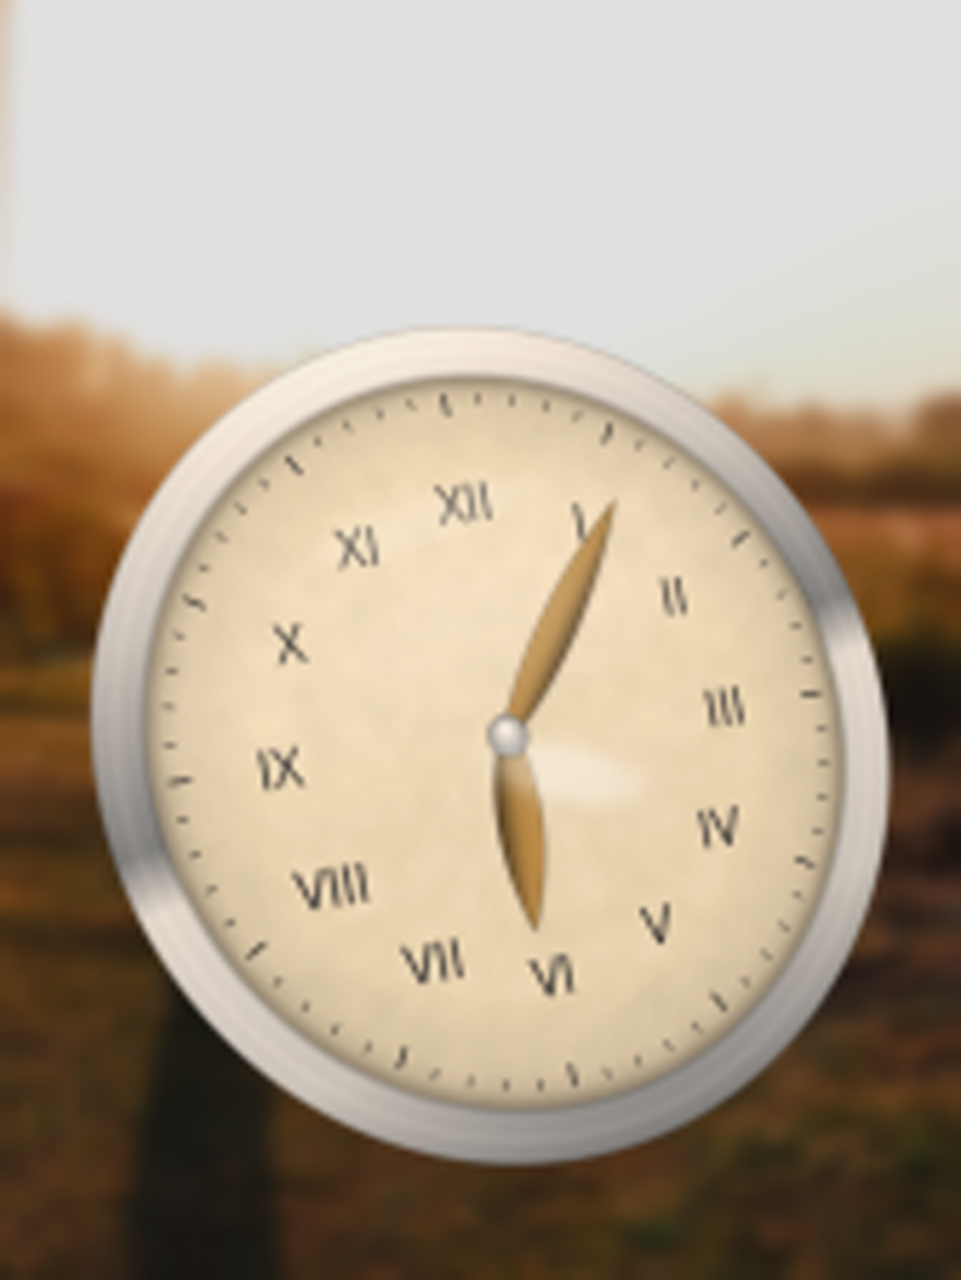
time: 6:06
